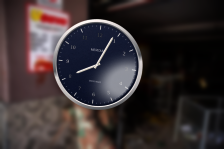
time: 8:04
